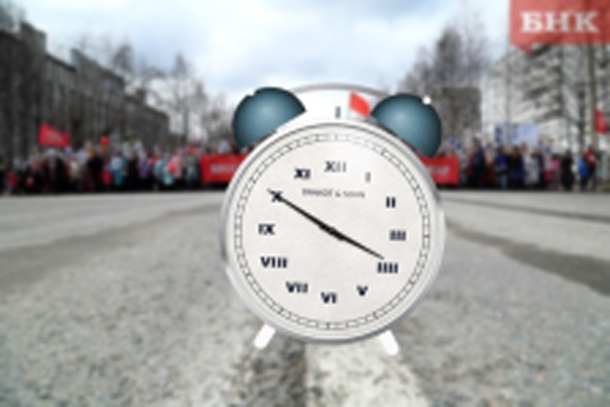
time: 3:50
